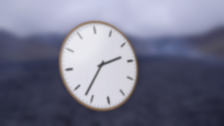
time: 2:37
